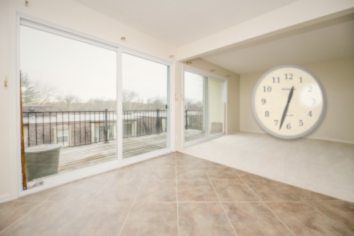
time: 12:33
